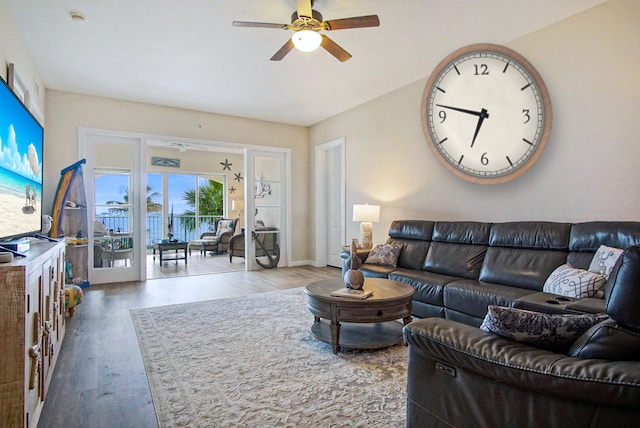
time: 6:47
